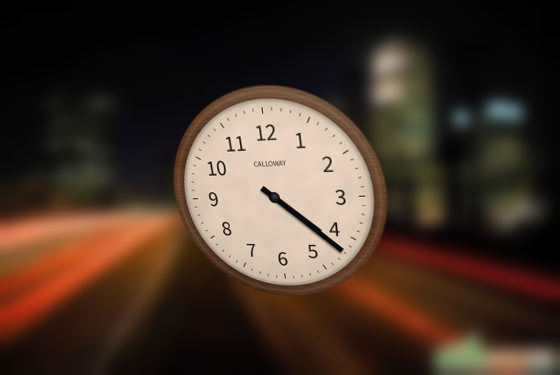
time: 4:22
